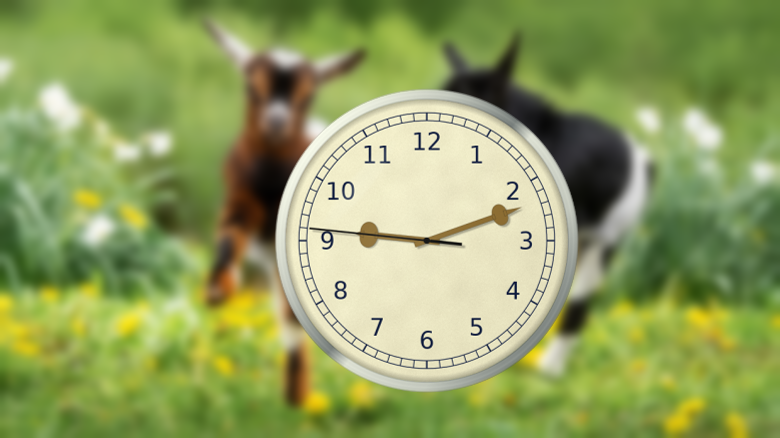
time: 9:11:46
